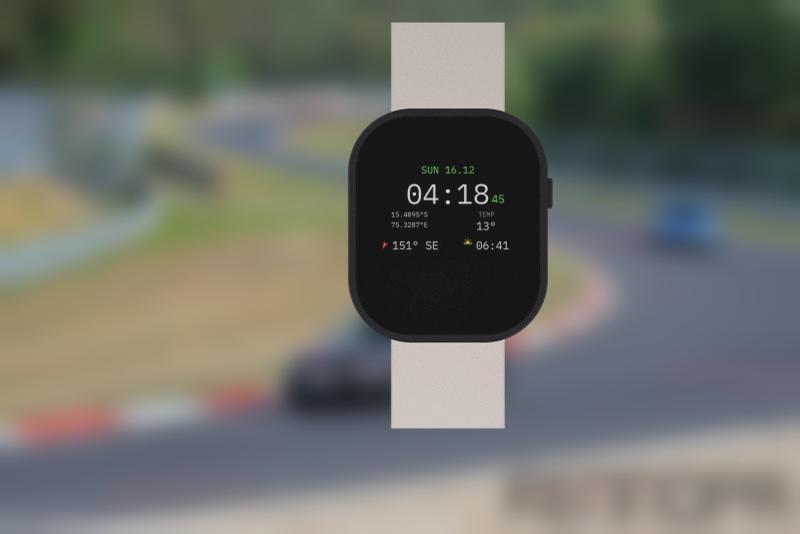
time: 4:18:45
